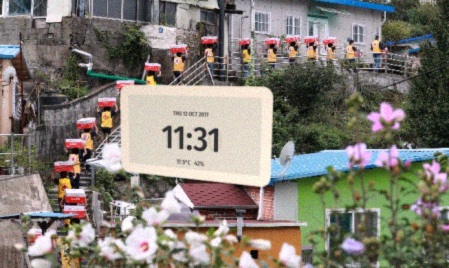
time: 11:31
